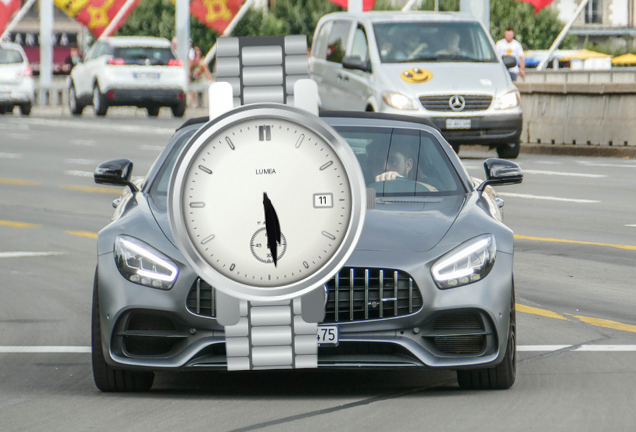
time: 5:29
